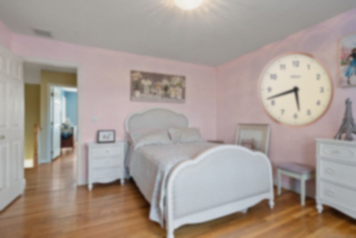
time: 5:42
